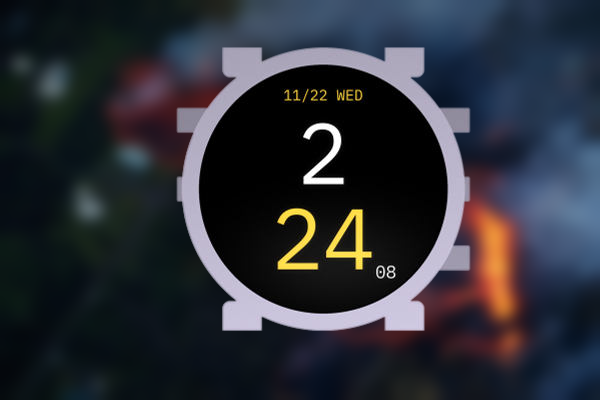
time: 2:24:08
